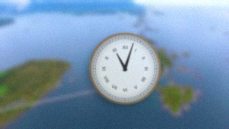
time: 11:03
